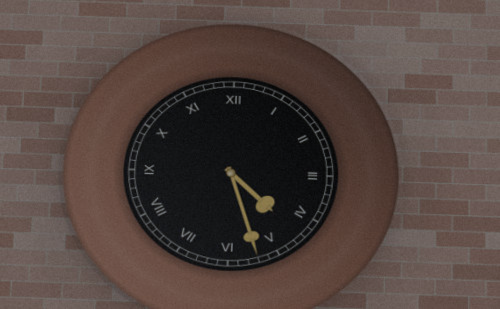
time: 4:27
